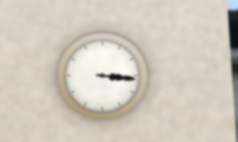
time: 3:16
